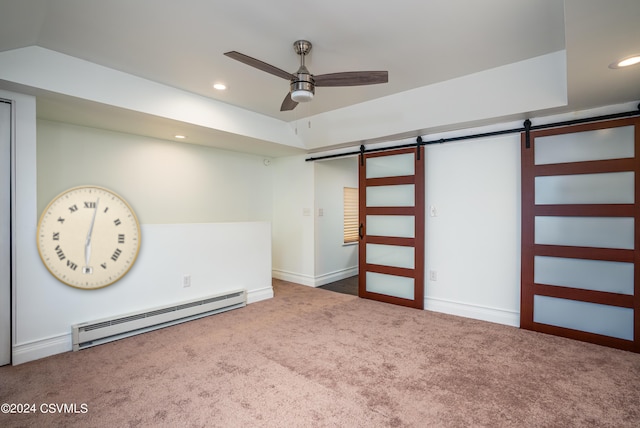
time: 6:02
